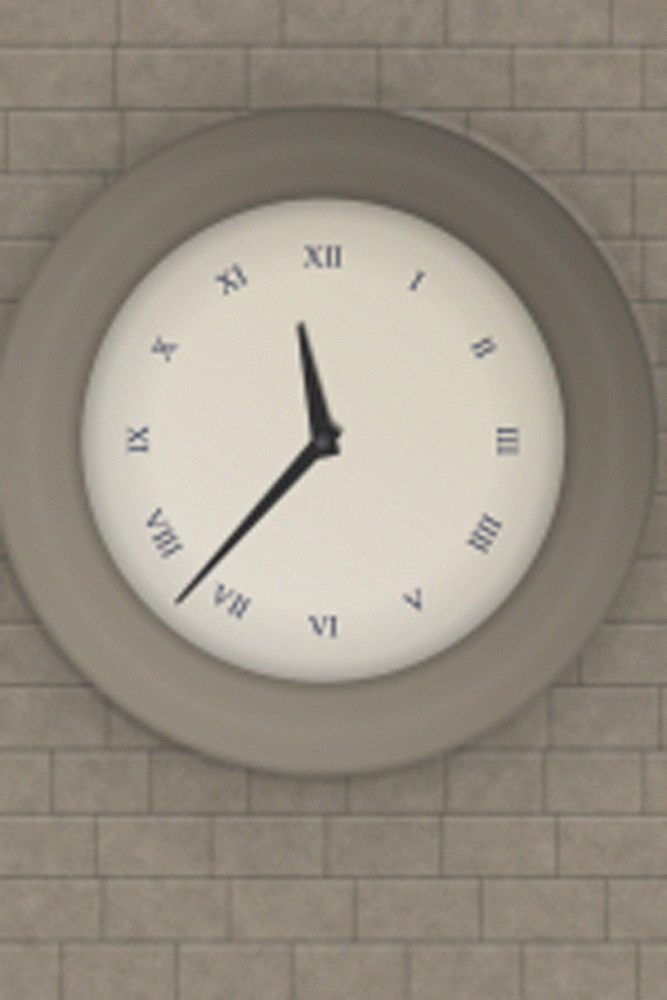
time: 11:37
